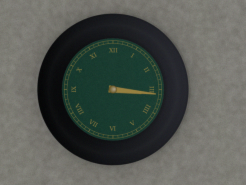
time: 3:16
